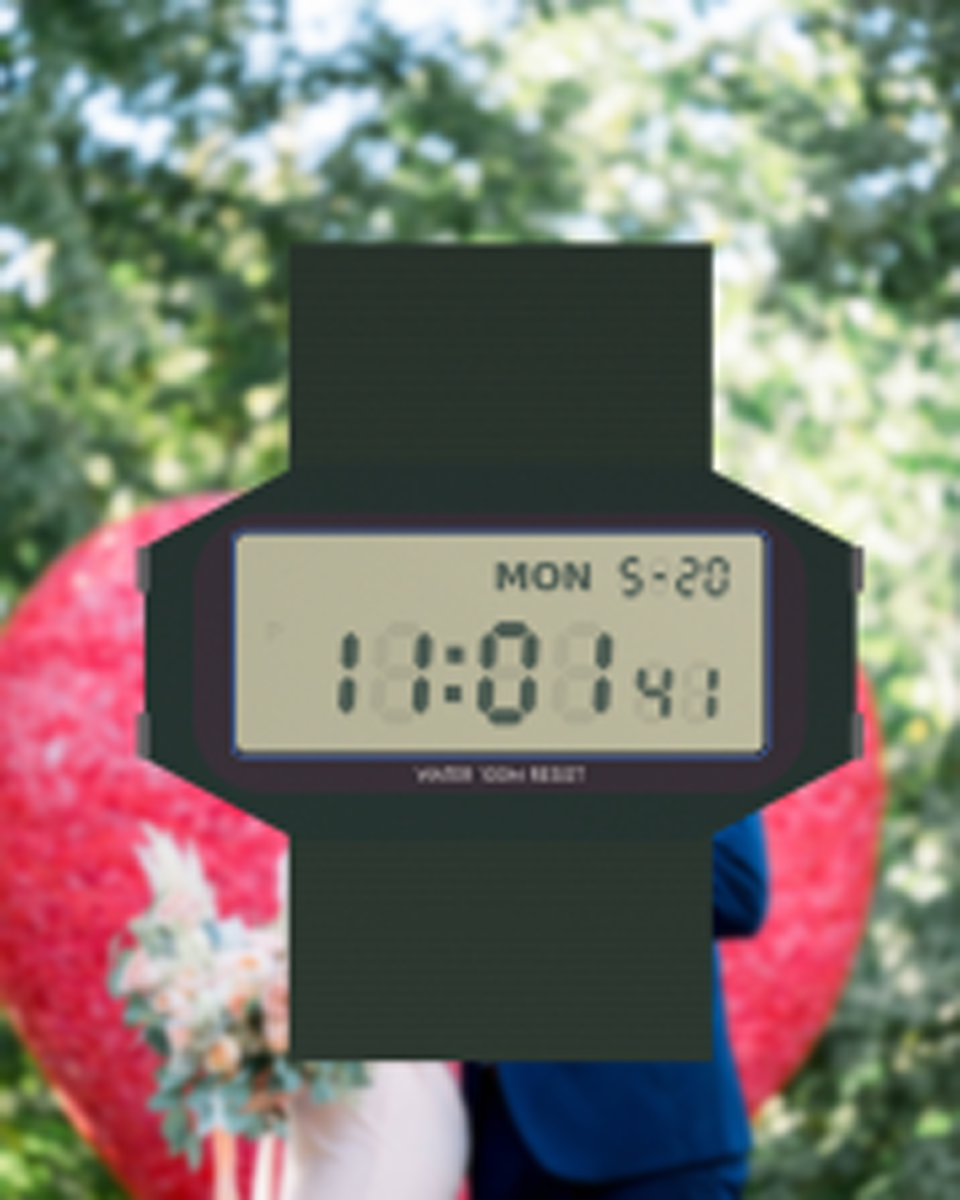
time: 11:01:41
